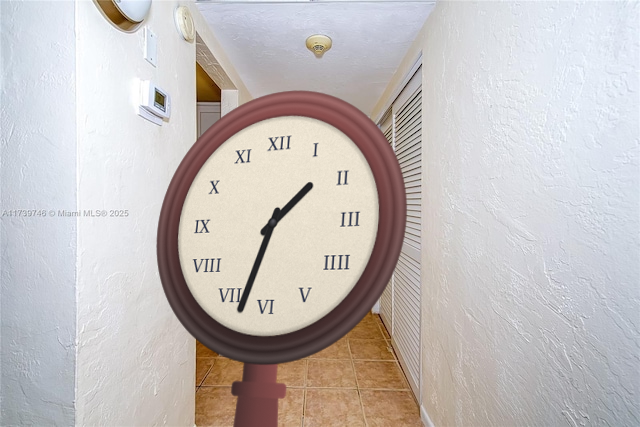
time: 1:33
